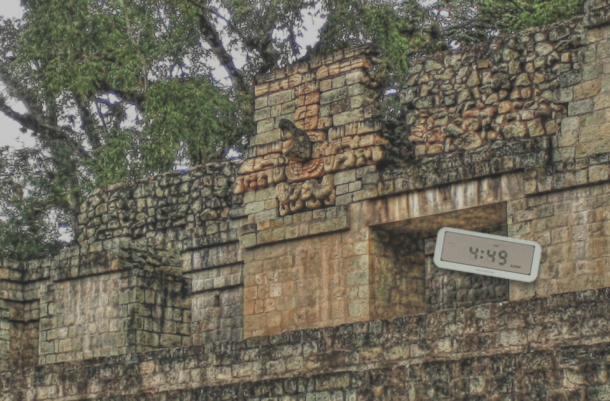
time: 4:49
